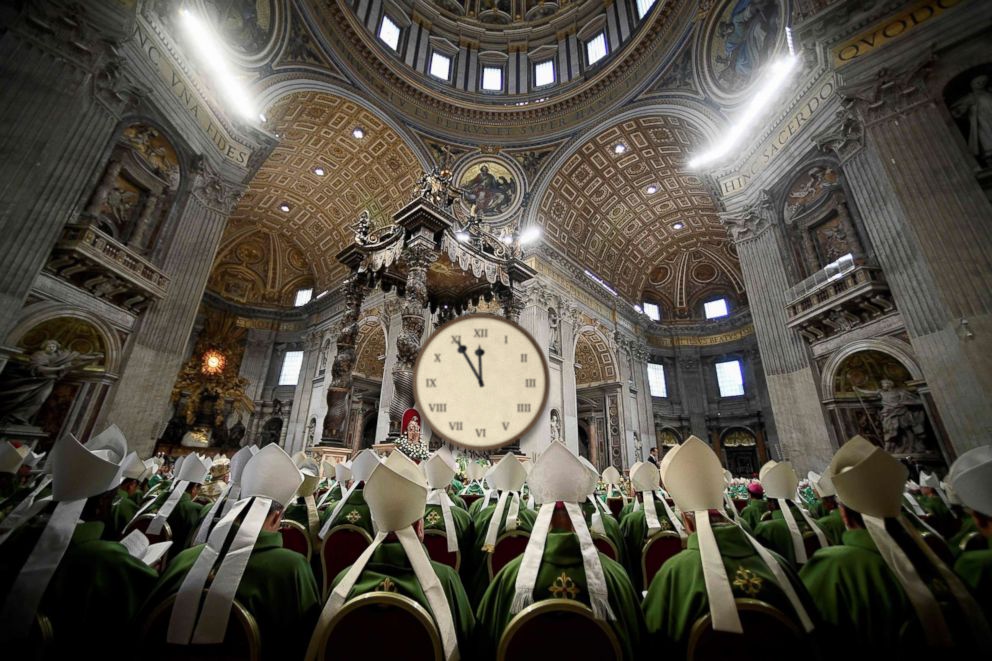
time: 11:55
